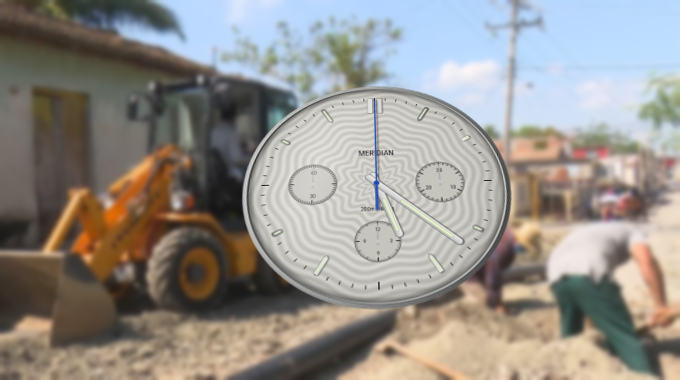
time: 5:22
